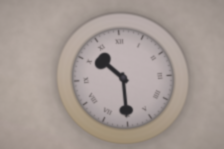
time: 10:30
